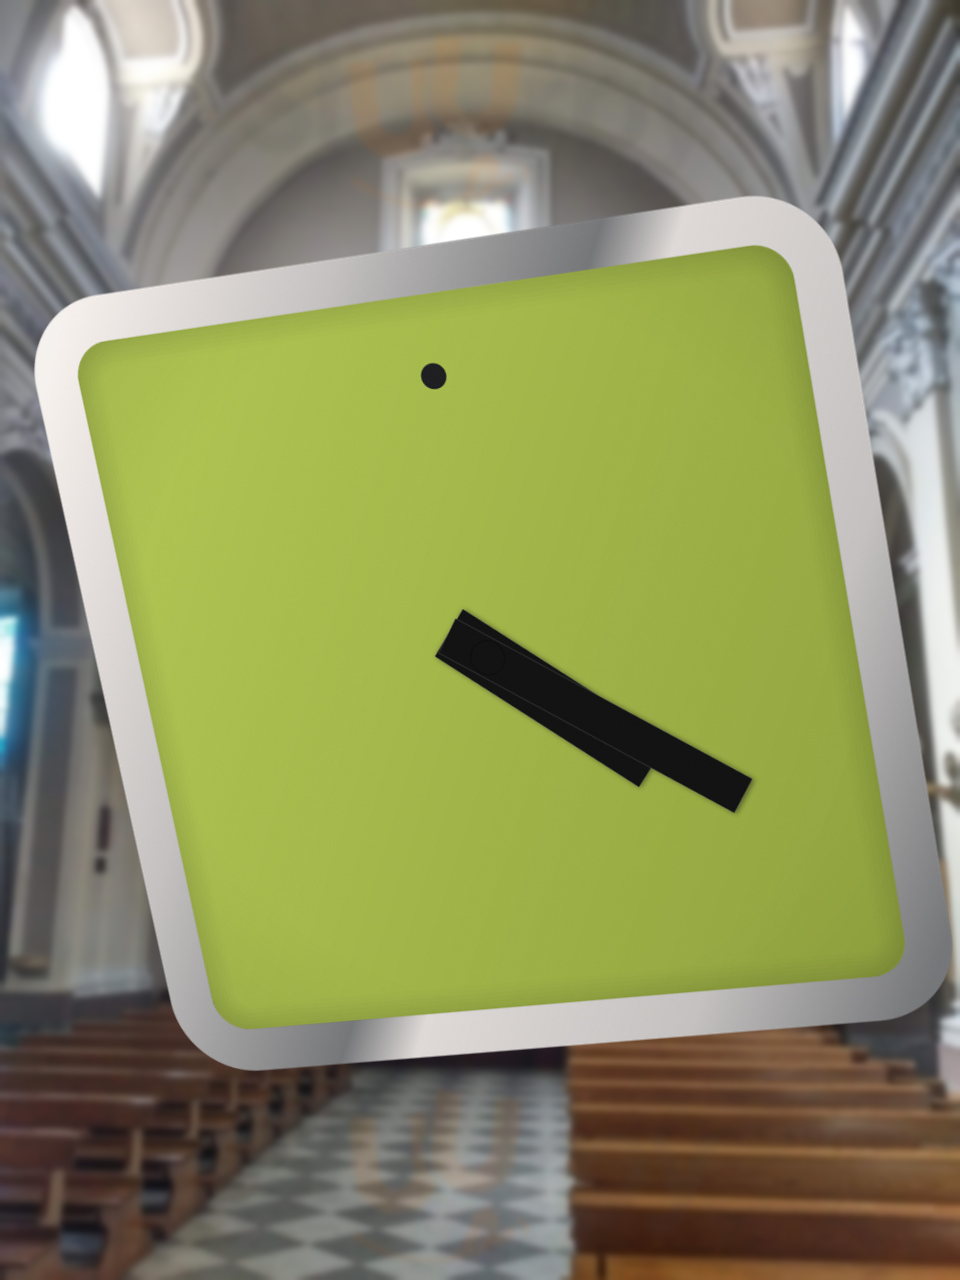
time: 4:21
